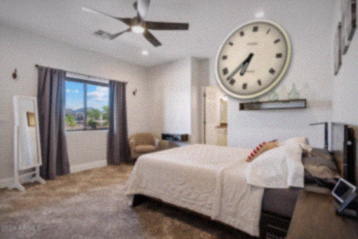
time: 6:37
